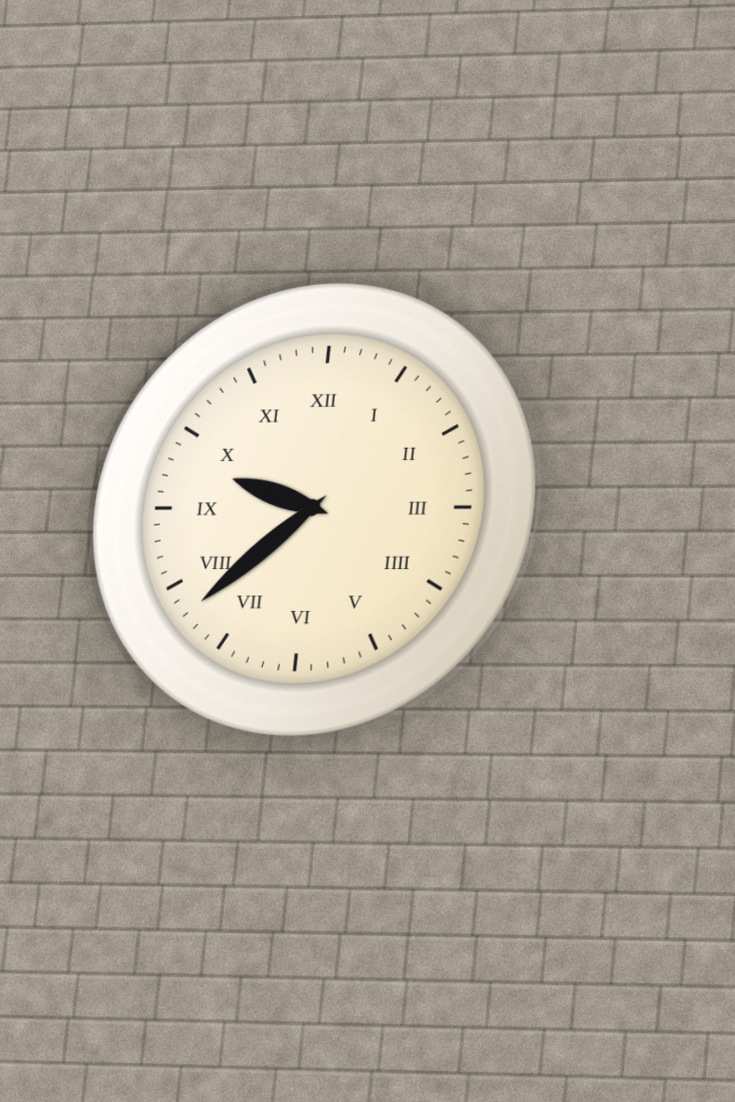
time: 9:38
